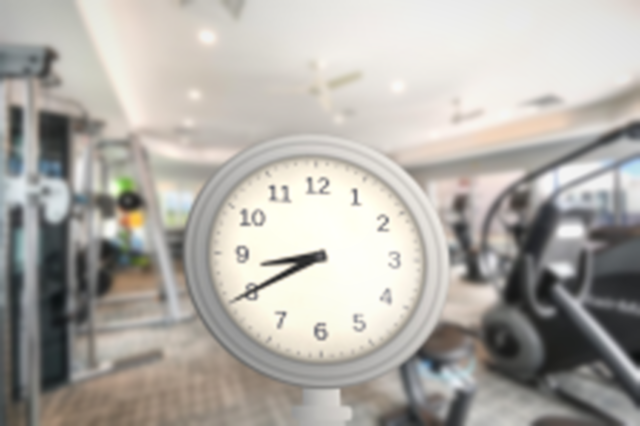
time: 8:40
